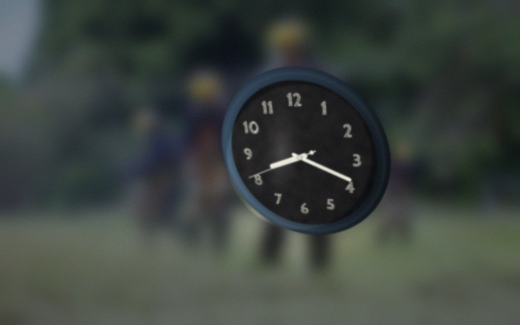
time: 8:18:41
